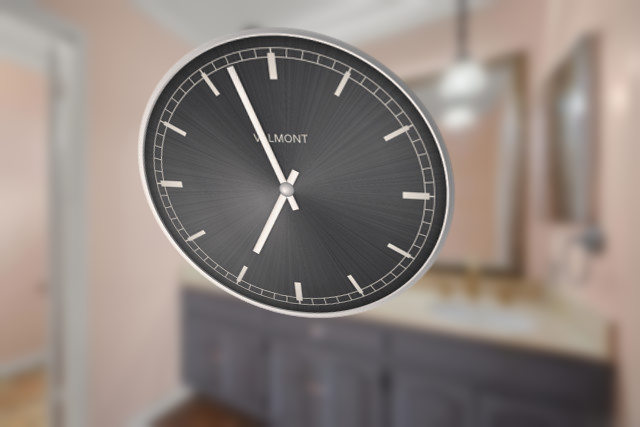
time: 6:57
